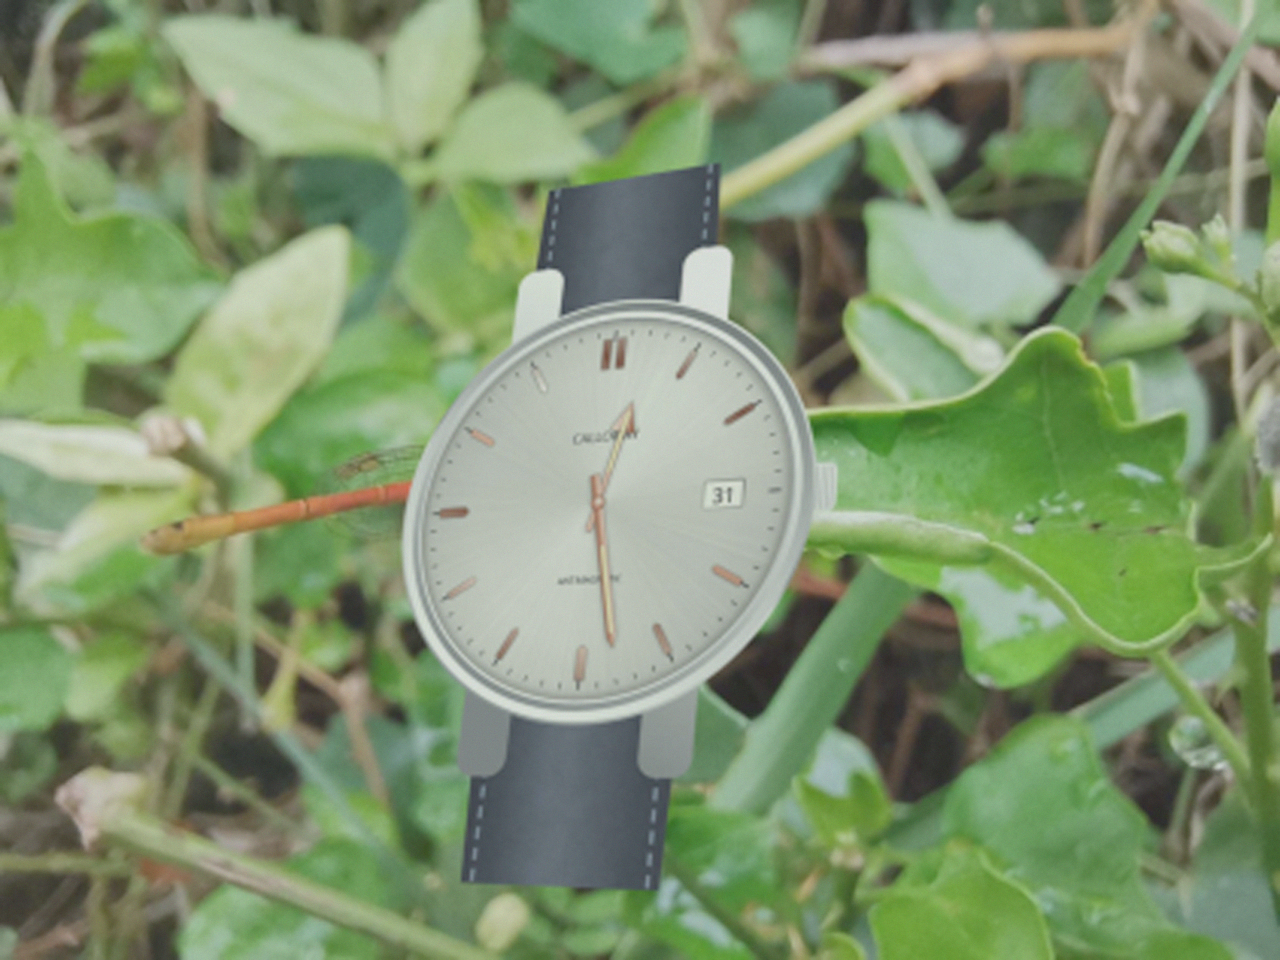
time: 12:28
